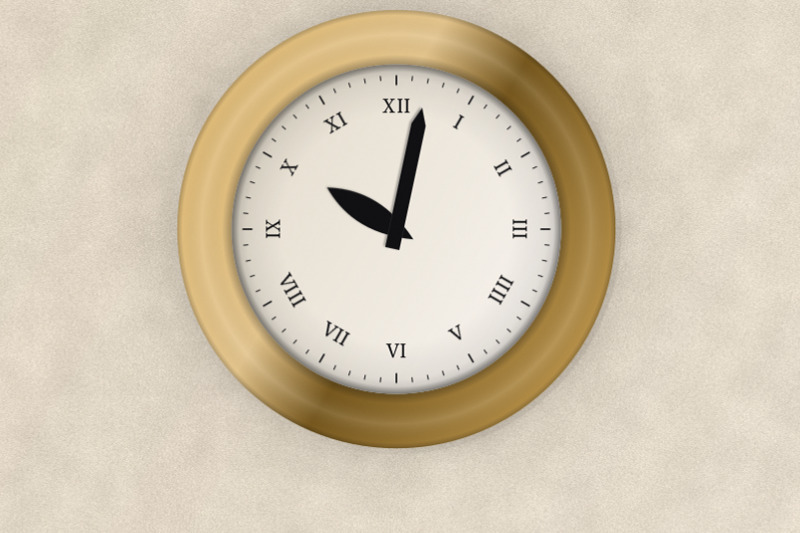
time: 10:02
